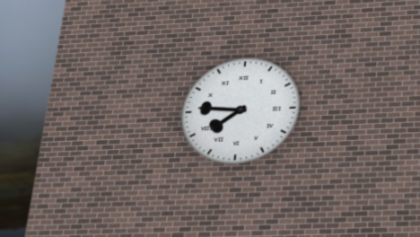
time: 7:46
